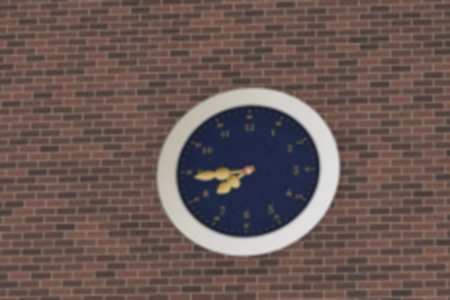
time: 7:44
